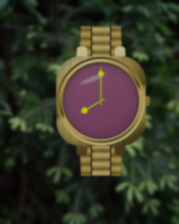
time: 8:00
